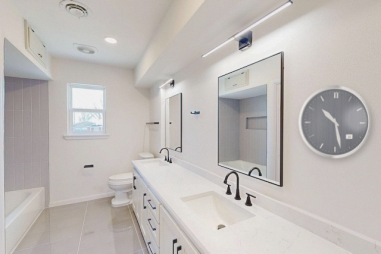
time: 10:28
